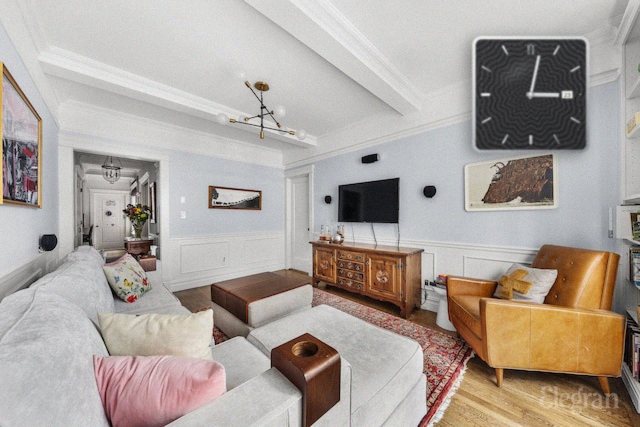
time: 3:02
